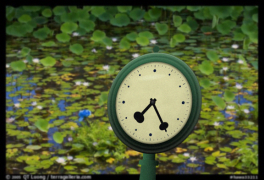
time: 7:25
